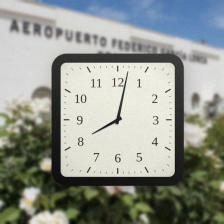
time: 8:02
